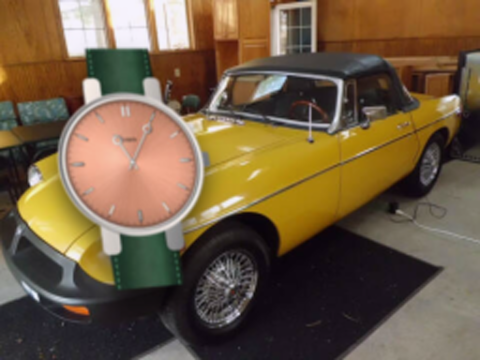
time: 11:05
